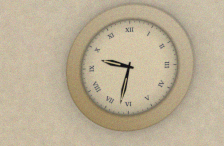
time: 9:32
